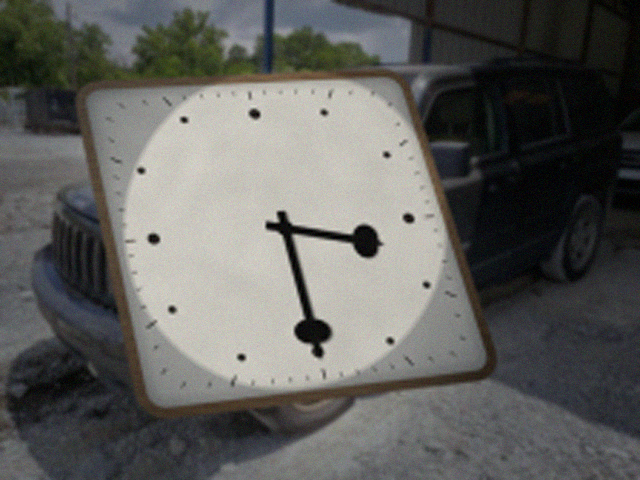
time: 3:30
